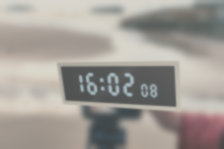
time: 16:02:08
